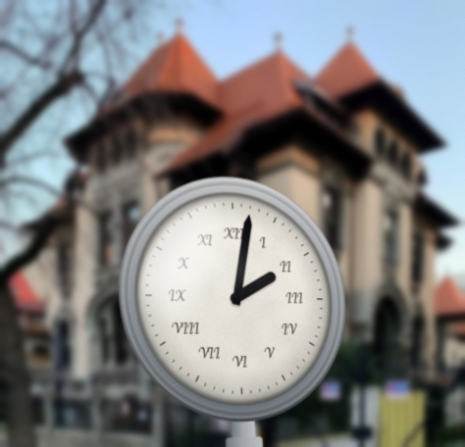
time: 2:02
